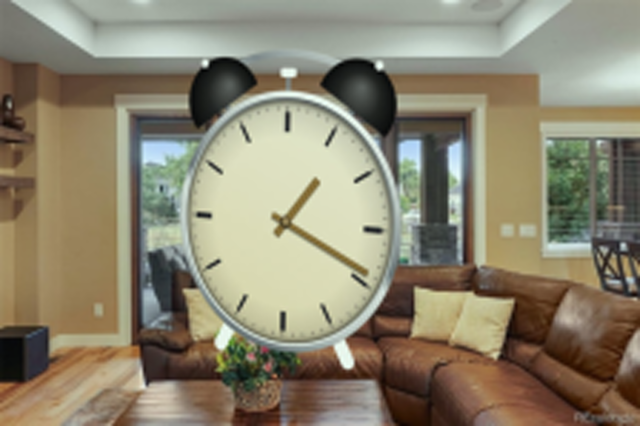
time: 1:19
